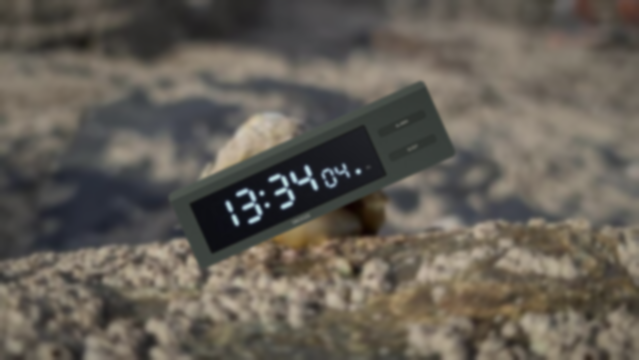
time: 13:34:04
